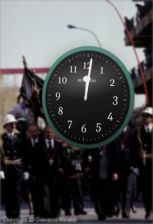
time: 12:01
